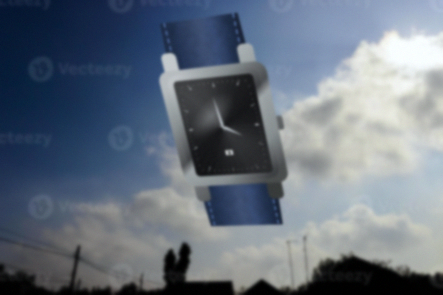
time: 3:59
